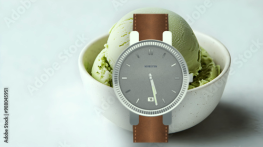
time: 5:28
